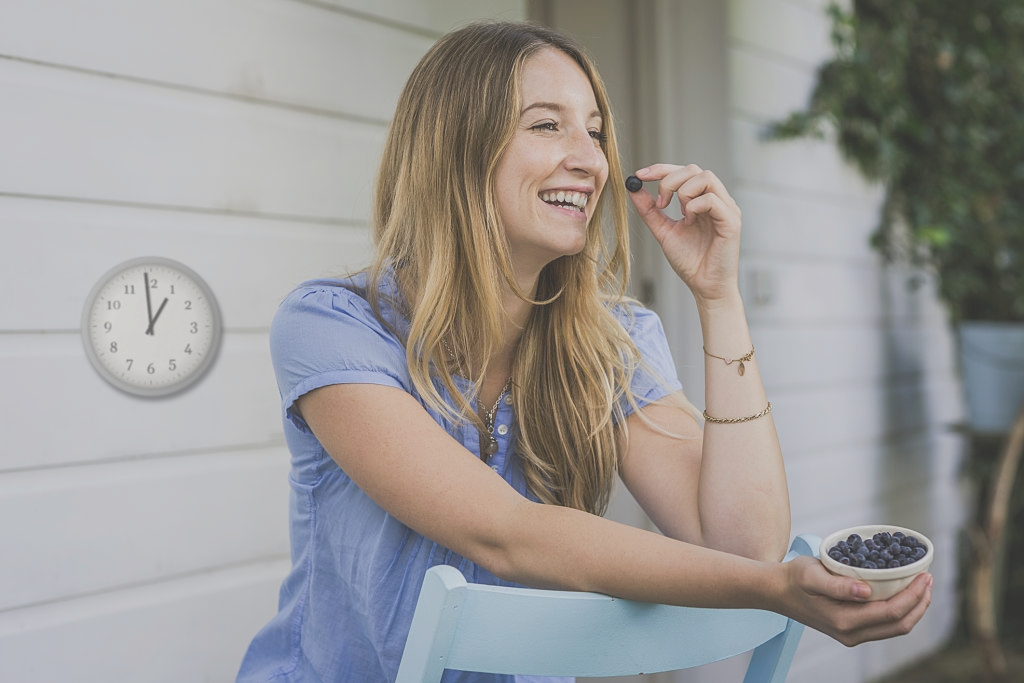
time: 12:59
